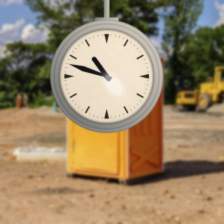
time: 10:48
